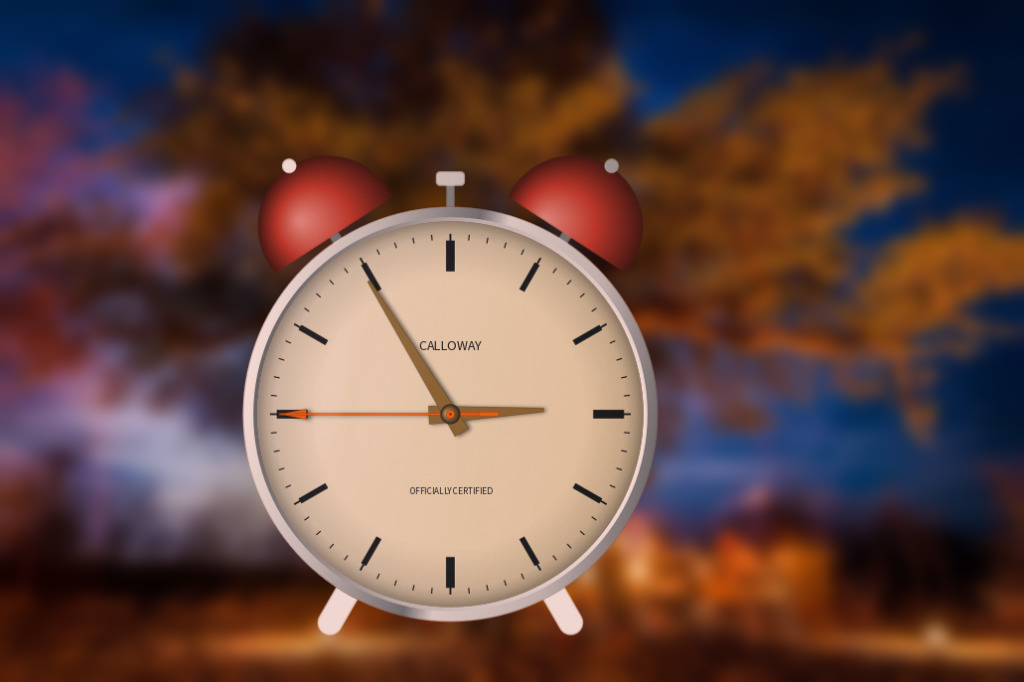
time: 2:54:45
